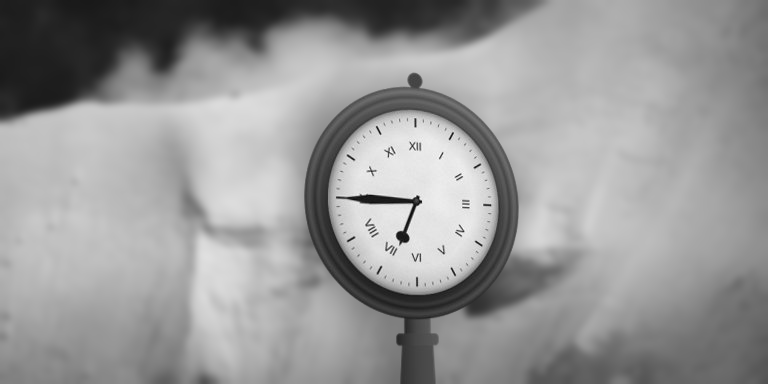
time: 6:45
